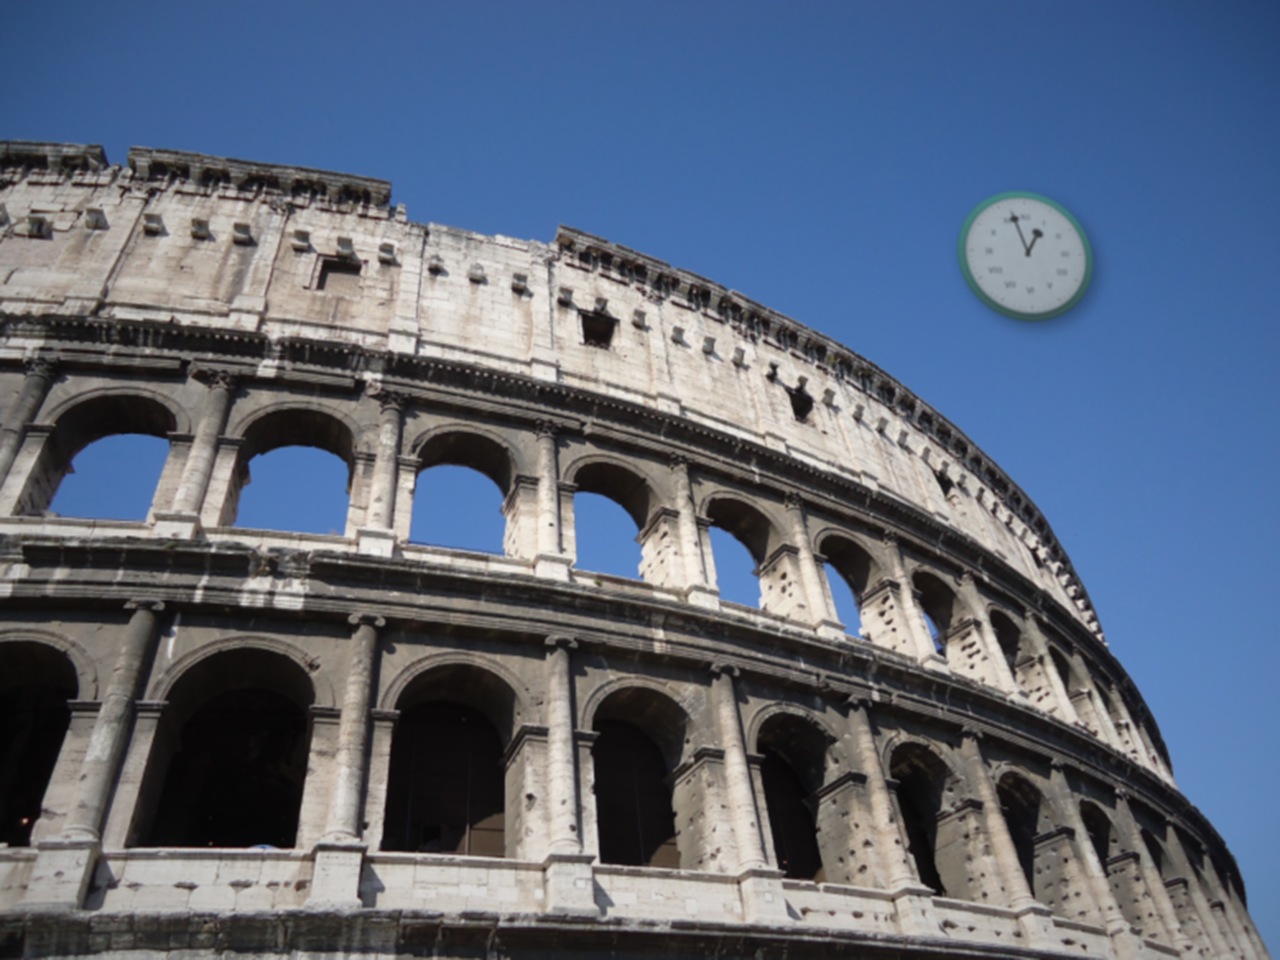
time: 12:57
